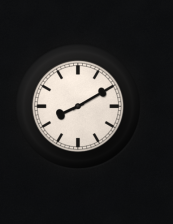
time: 8:10
